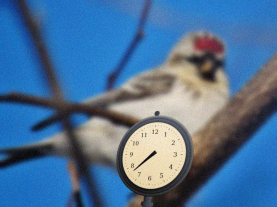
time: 7:38
